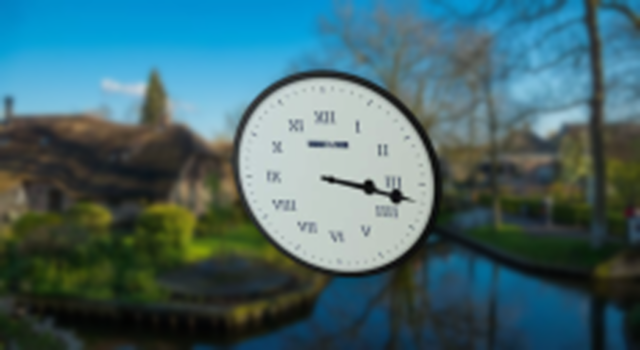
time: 3:17
